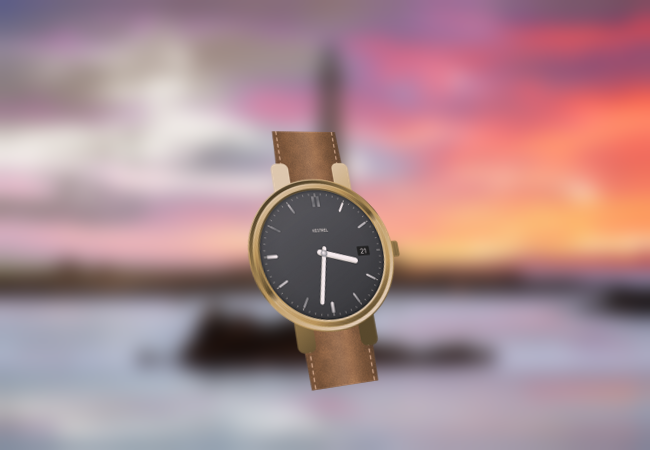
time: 3:32
